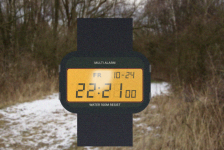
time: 22:21:00
